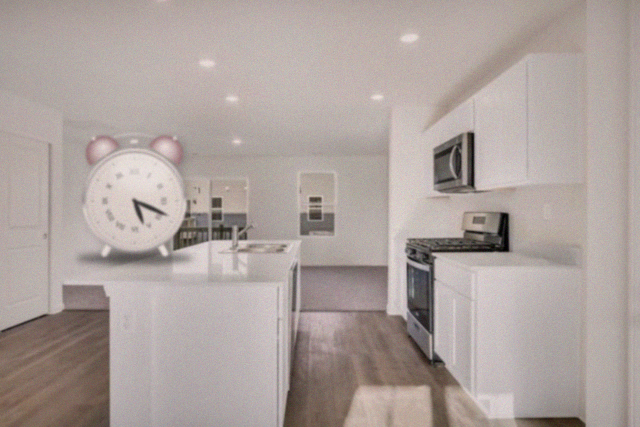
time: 5:19
